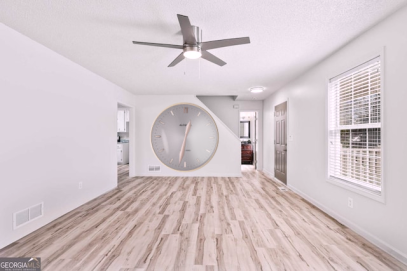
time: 12:32
